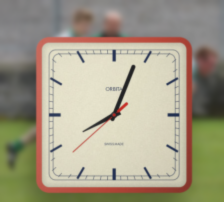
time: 8:03:38
